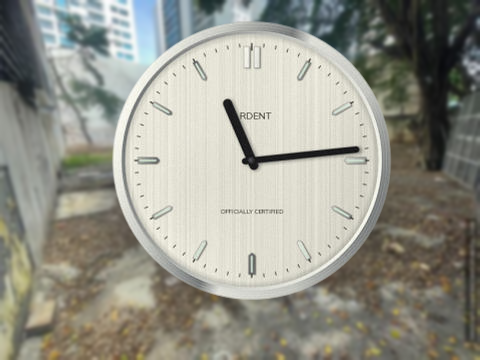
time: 11:14
